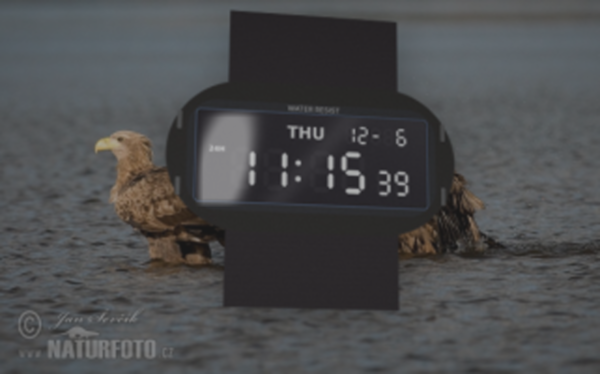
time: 11:15:39
